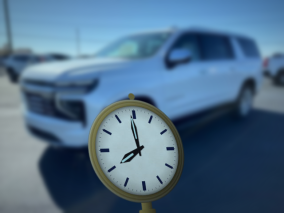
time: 7:59
